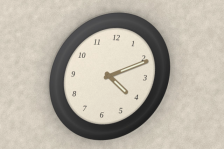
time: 4:11
